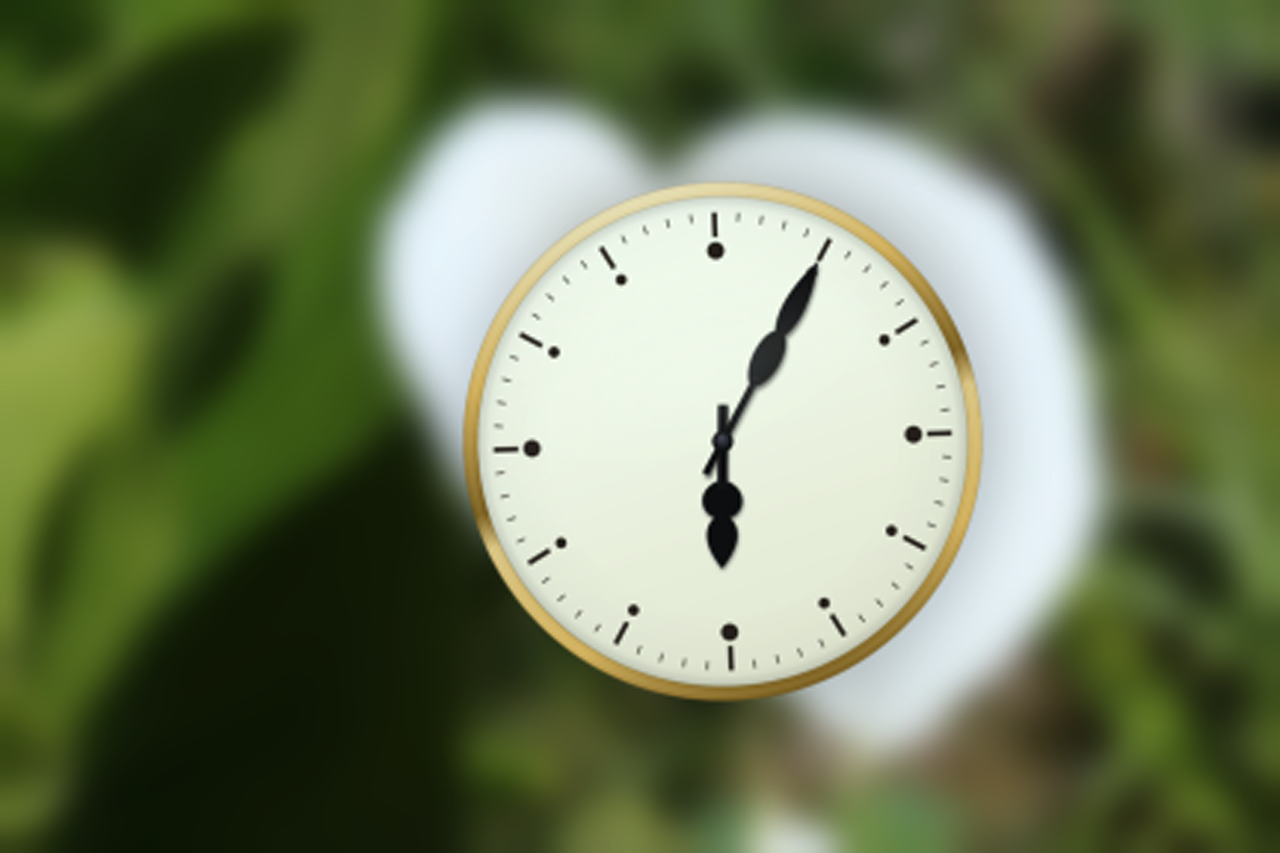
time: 6:05
